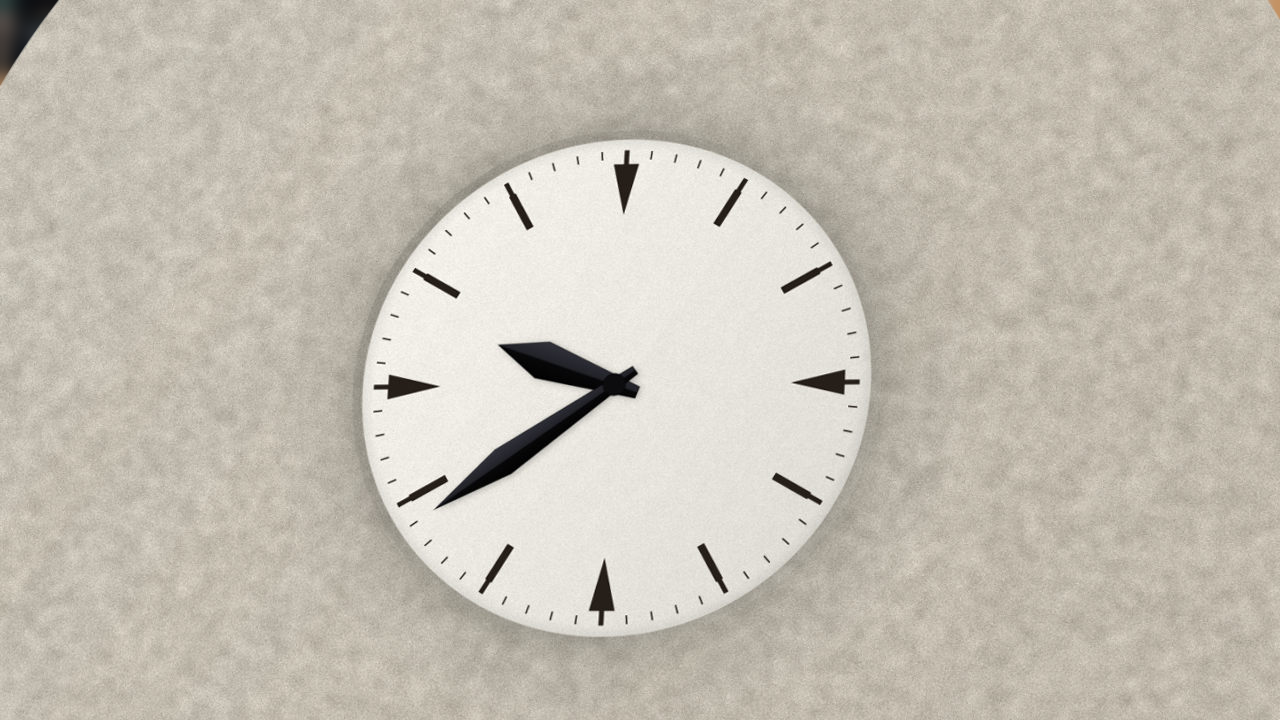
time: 9:39
